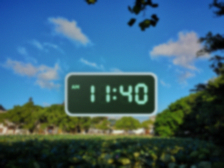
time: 11:40
